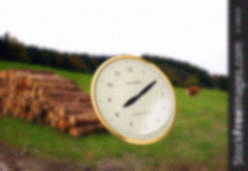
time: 8:10
